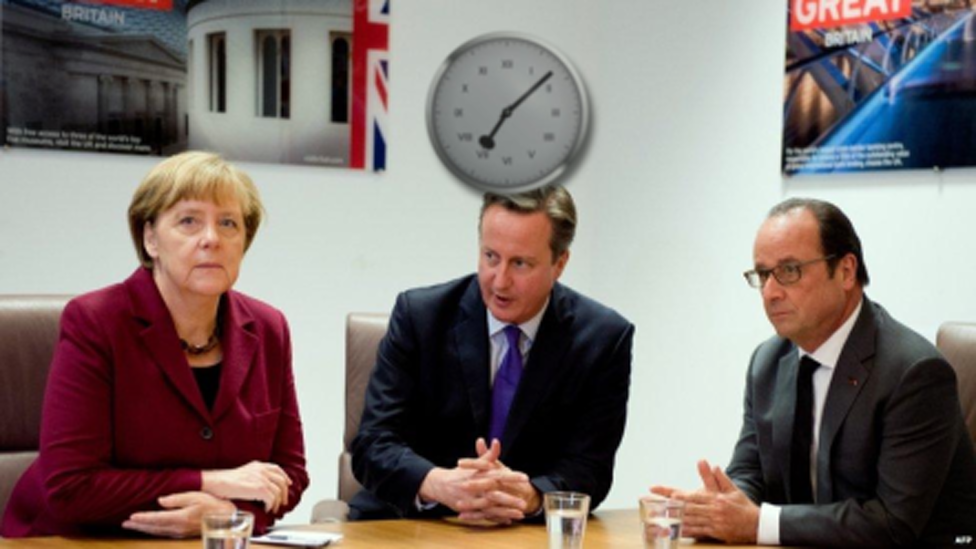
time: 7:08
